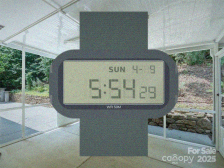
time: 5:54:29
